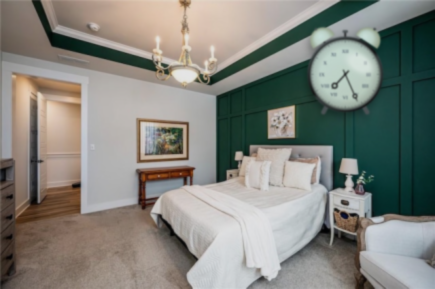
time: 7:26
